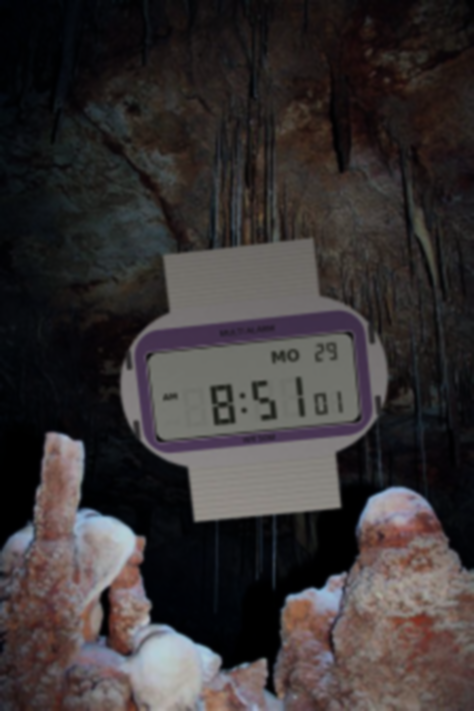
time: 8:51:01
